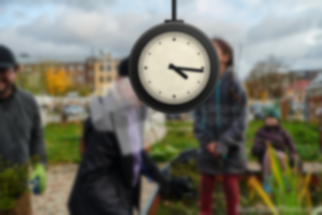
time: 4:16
